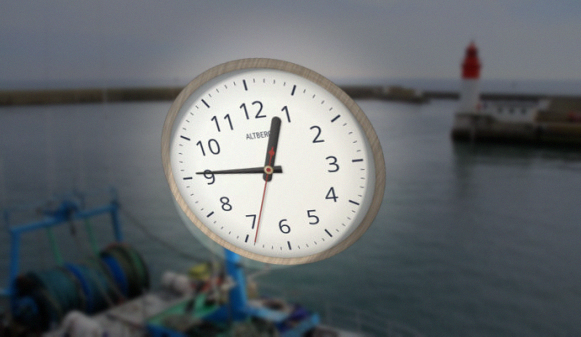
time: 12:45:34
